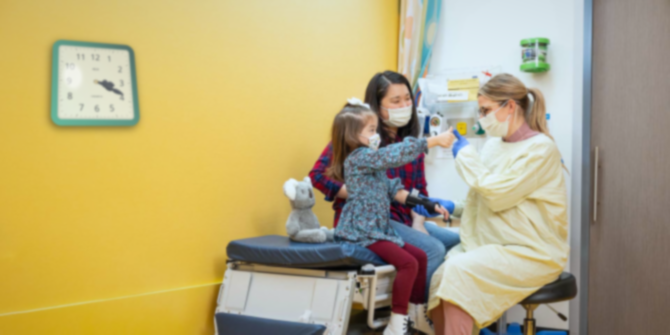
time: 3:19
